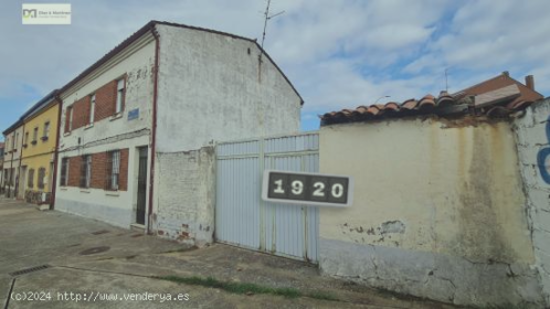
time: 19:20
